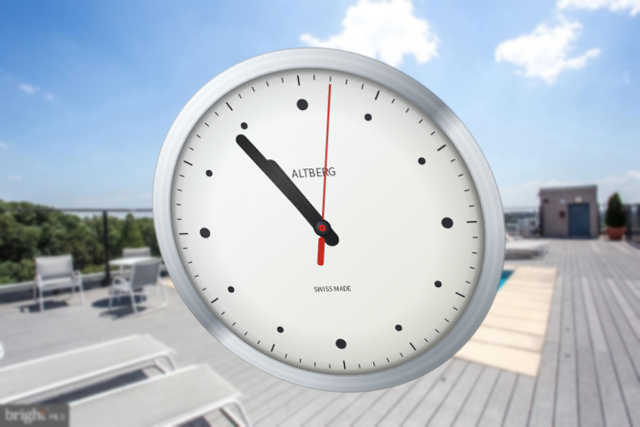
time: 10:54:02
